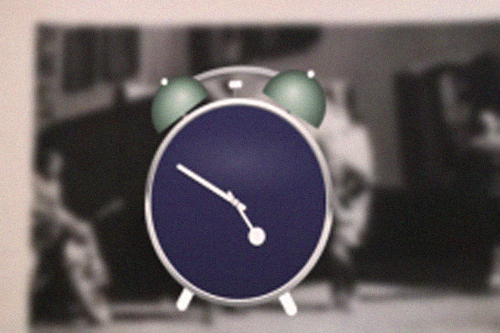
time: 4:50
